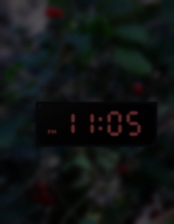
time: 11:05
